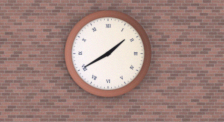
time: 1:40
